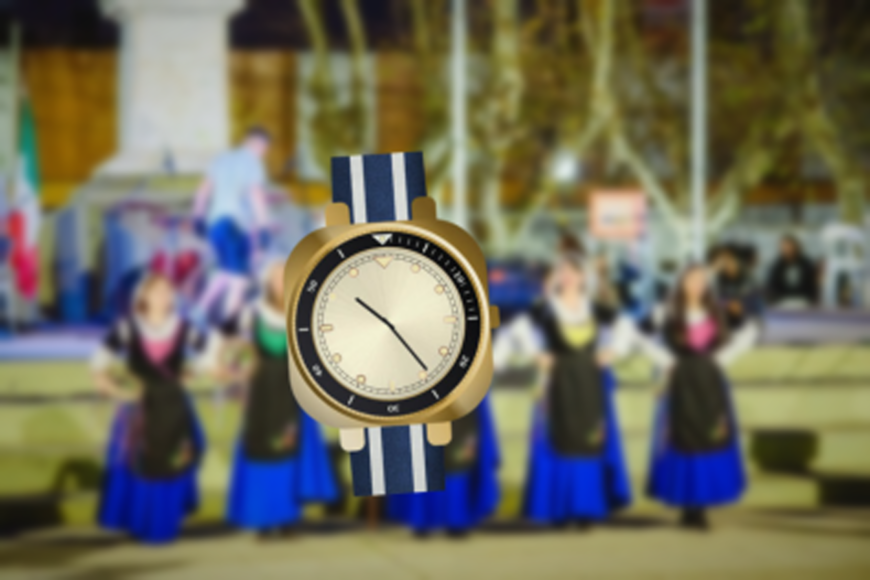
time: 10:24
